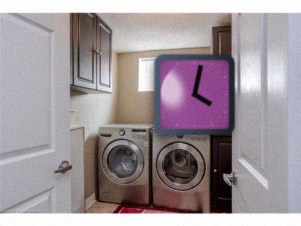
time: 4:02
